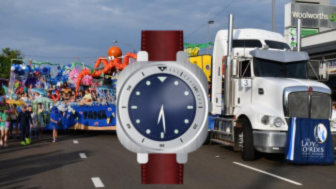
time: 6:29
